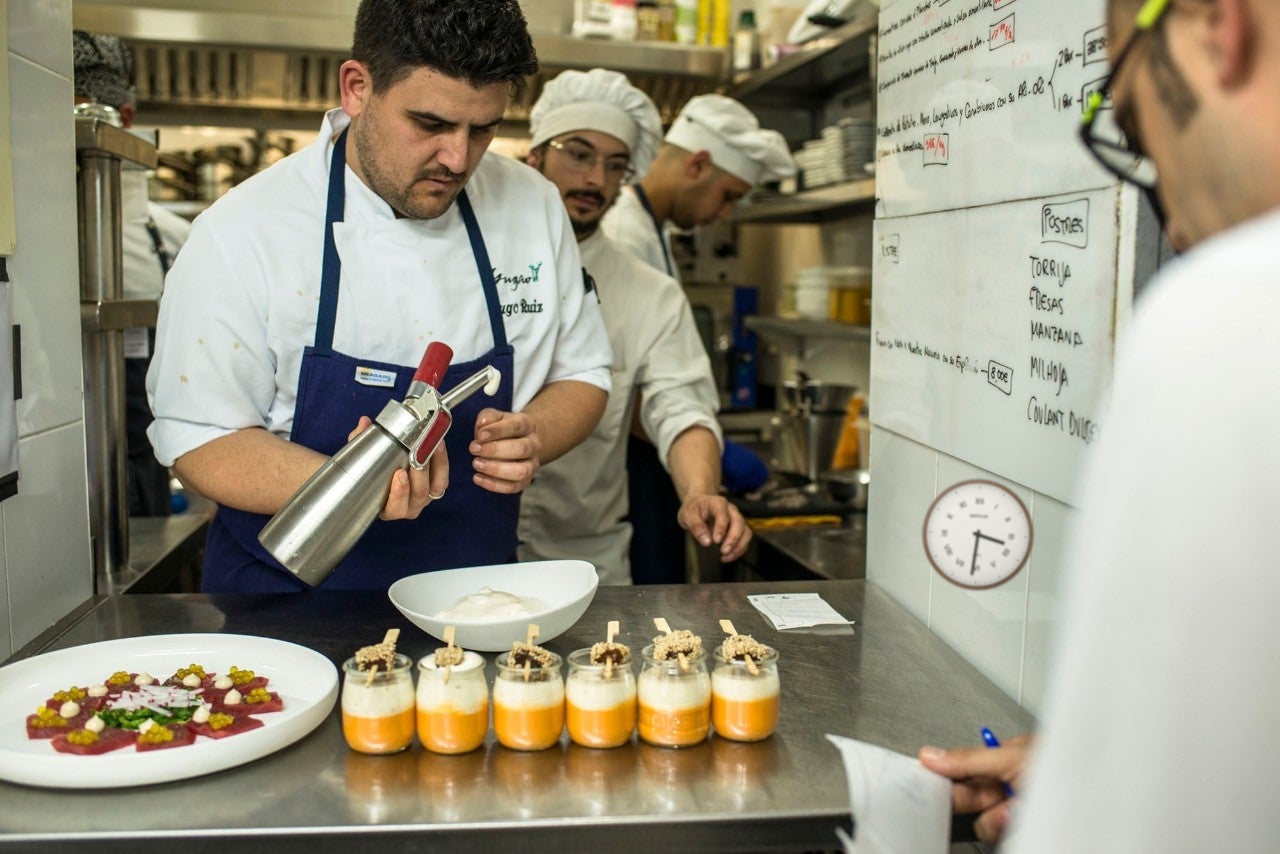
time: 3:31
